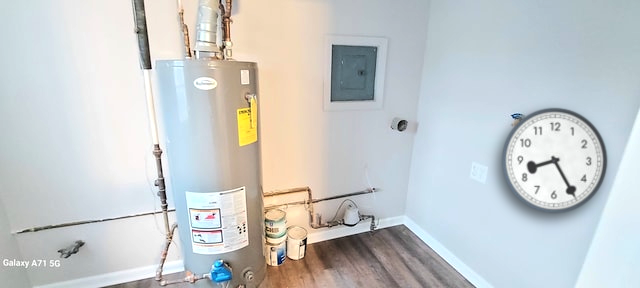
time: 8:25
